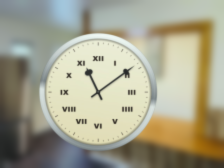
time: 11:09
